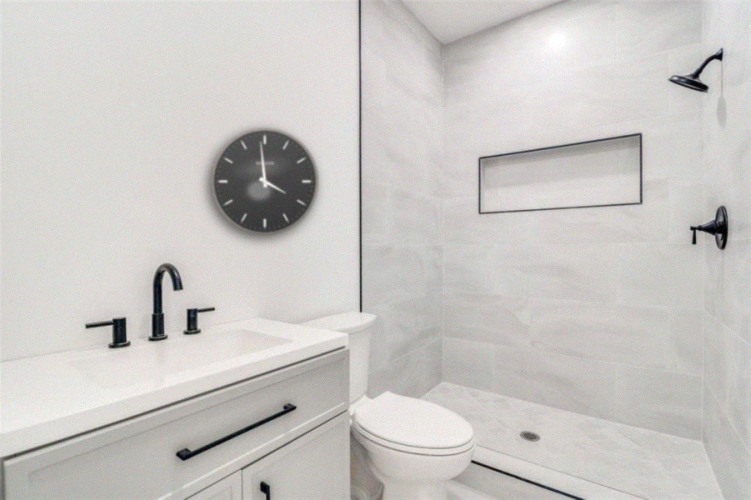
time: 3:59
